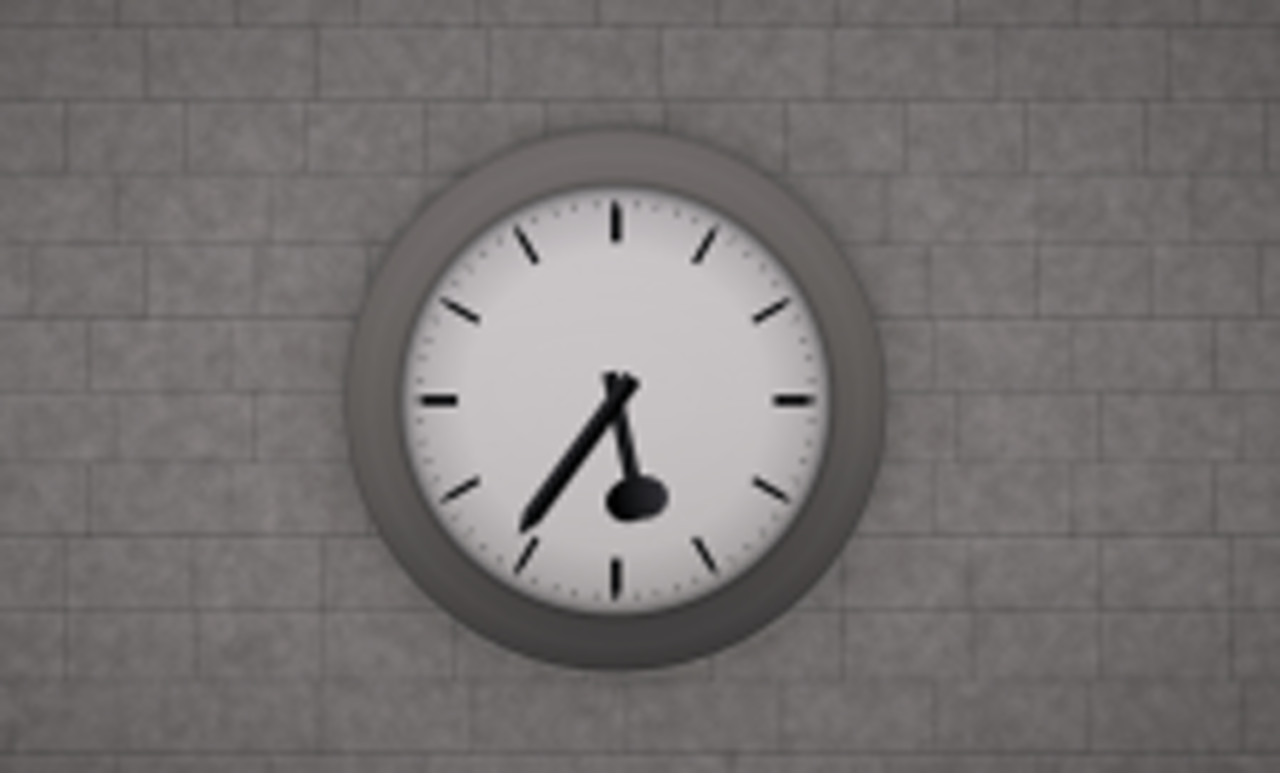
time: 5:36
